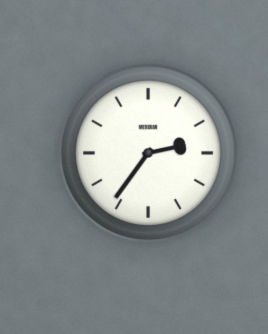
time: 2:36
